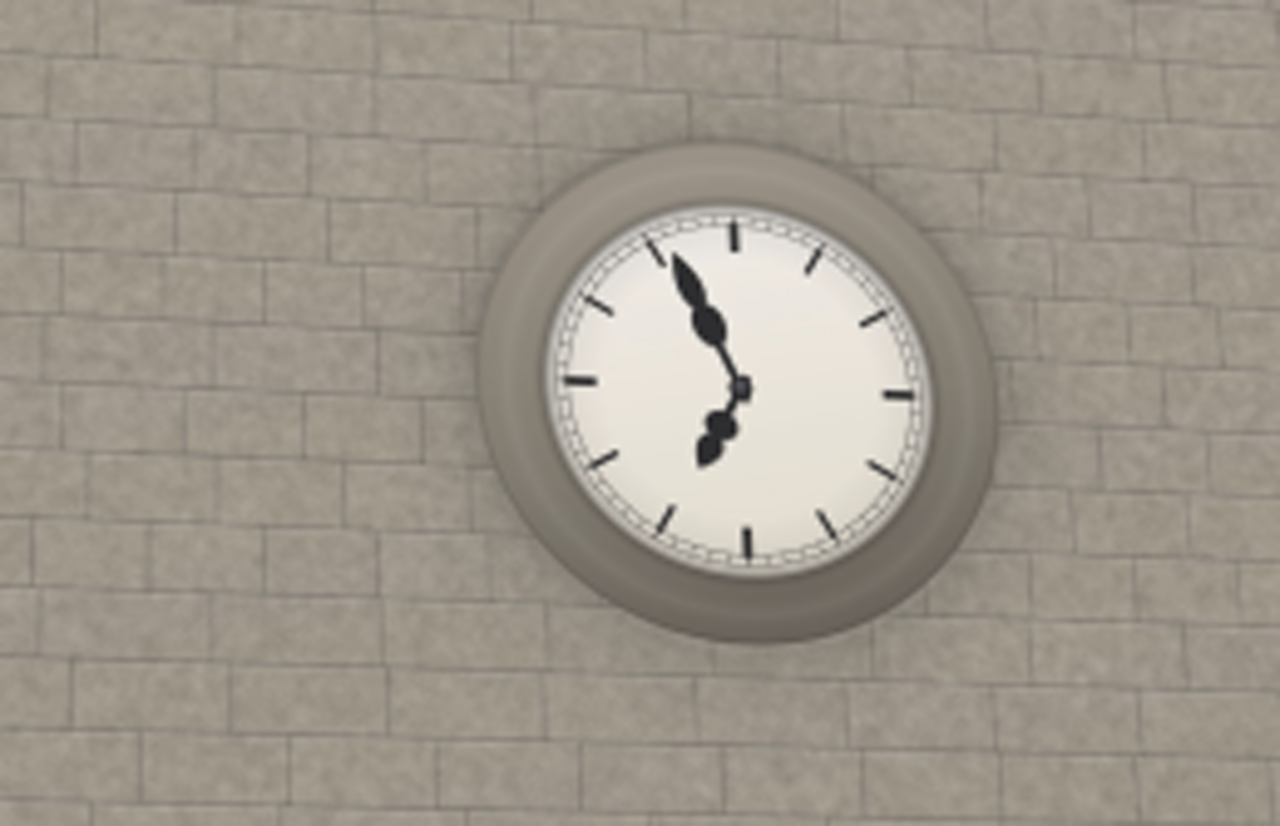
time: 6:56
